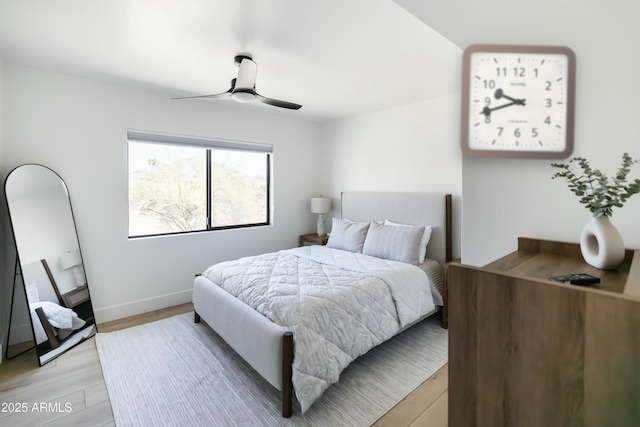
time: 9:42
